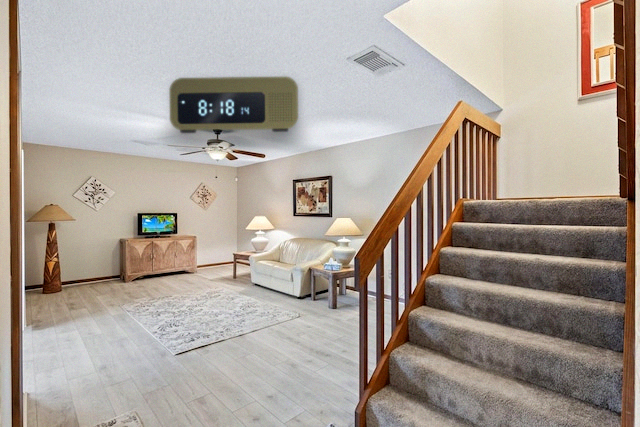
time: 8:18
